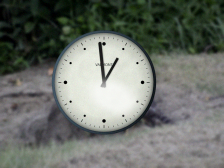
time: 12:59
